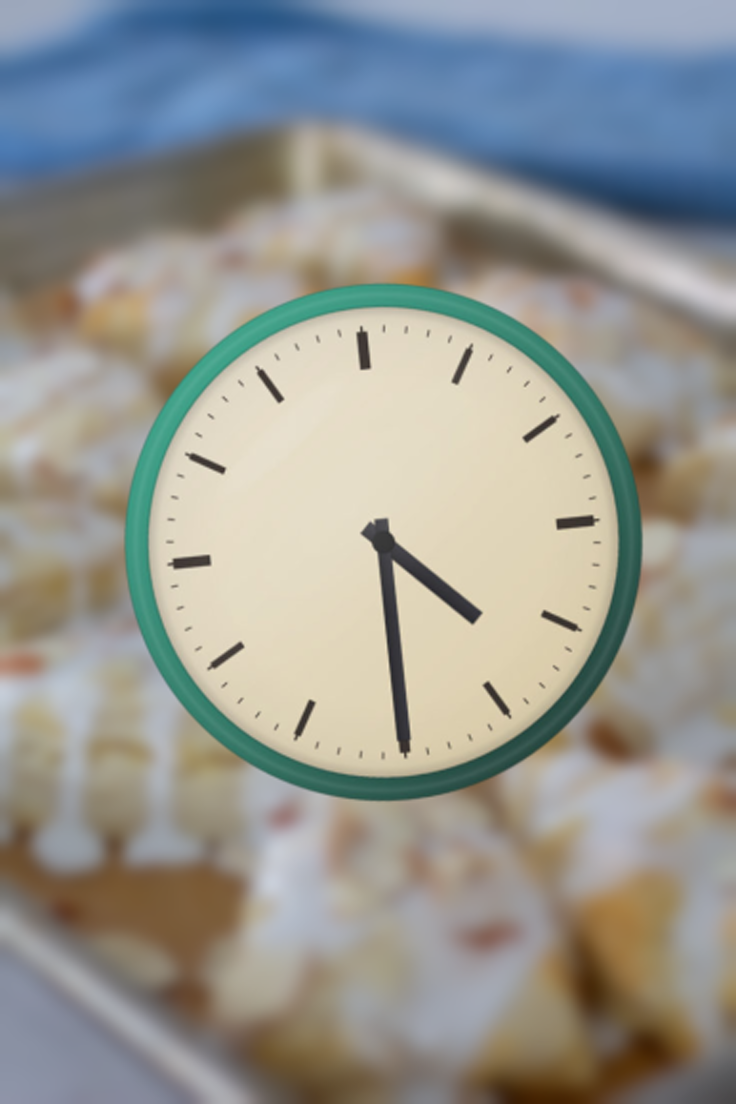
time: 4:30
